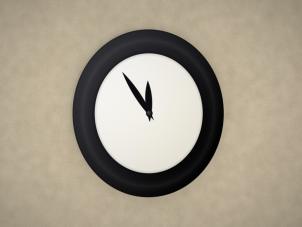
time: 11:54
